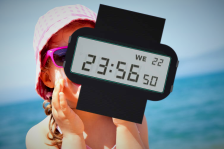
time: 23:56:50
